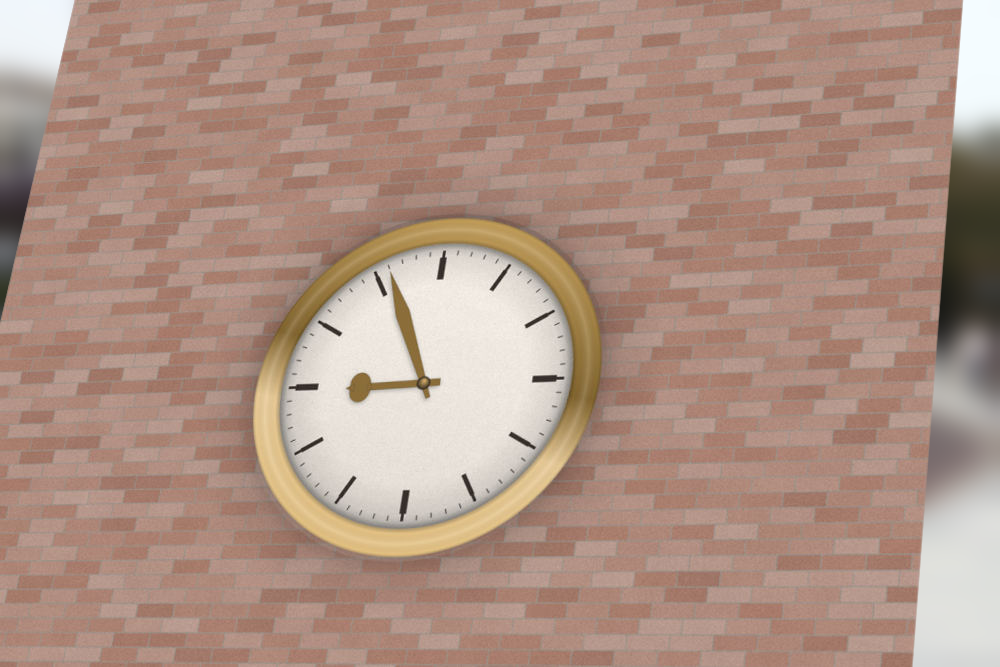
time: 8:56
